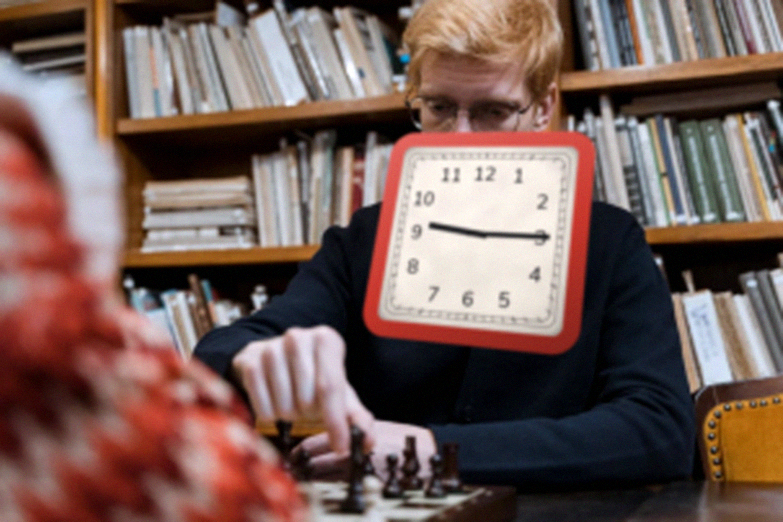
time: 9:15
